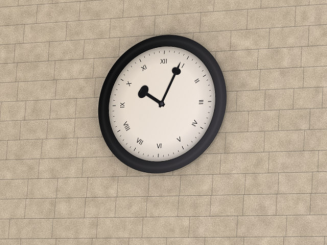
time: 10:04
